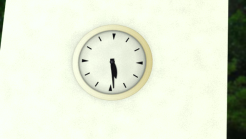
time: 5:29
